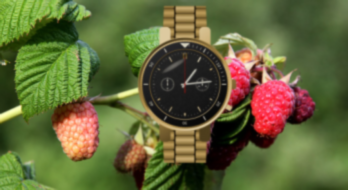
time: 1:14
